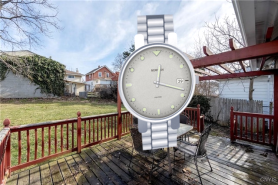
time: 12:18
